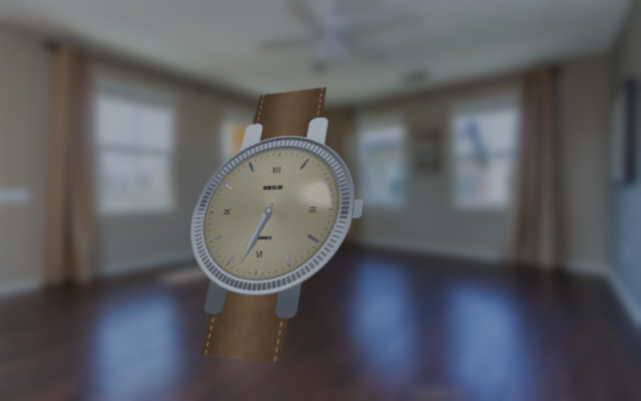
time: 6:33
